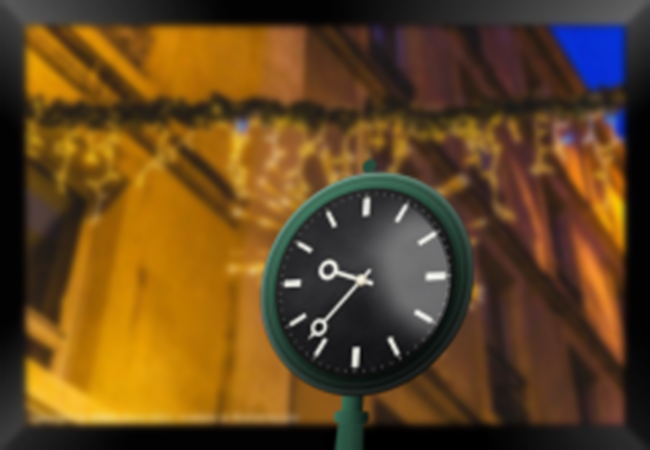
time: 9:37
